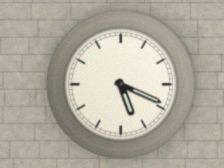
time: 5:19
